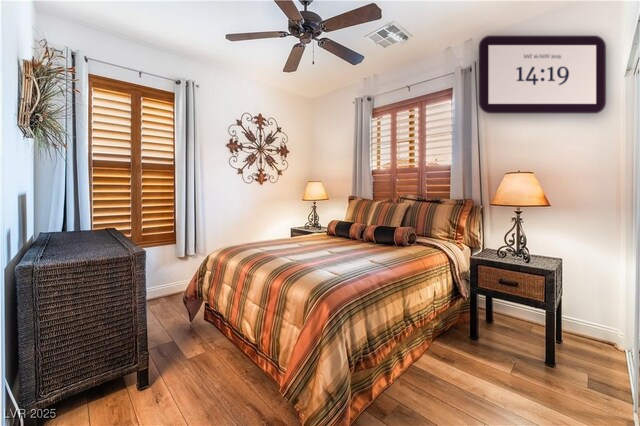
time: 14:19
